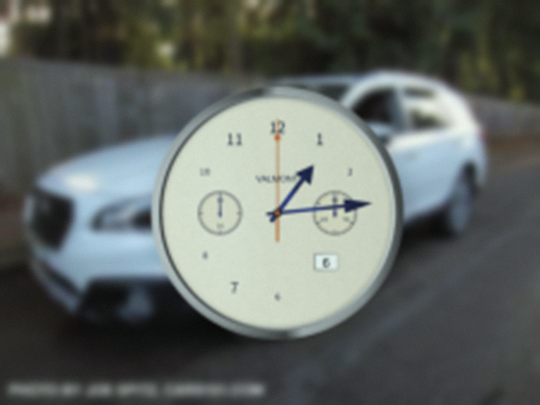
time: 1:14
